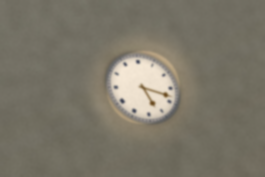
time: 5:18
